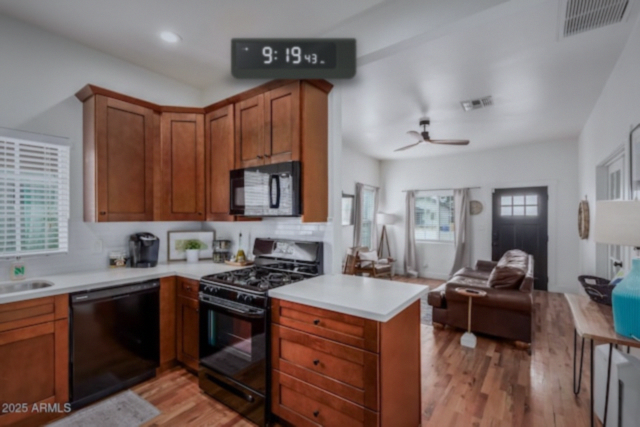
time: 9:19
